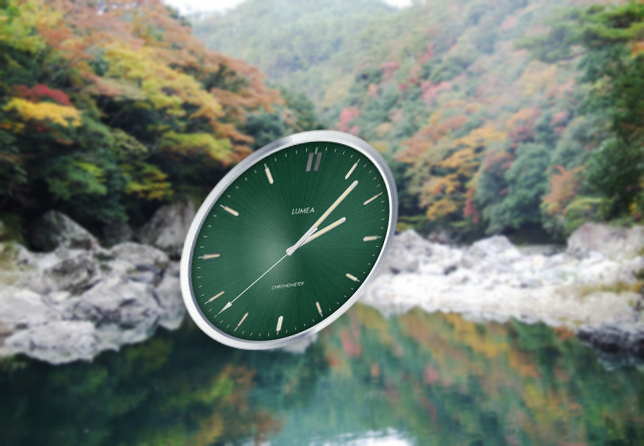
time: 2:06:38
